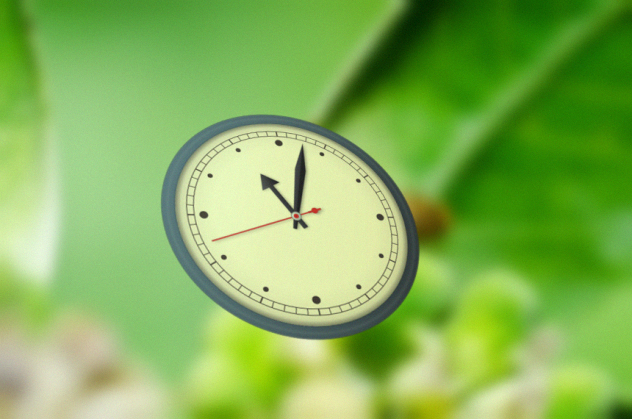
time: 11:02:42
